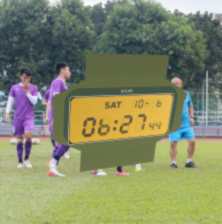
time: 6:27:44
